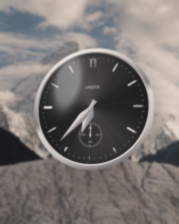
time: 6:37
